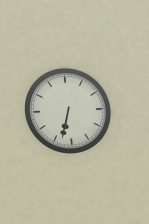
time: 6:33
